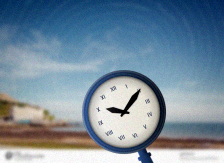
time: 10:10
